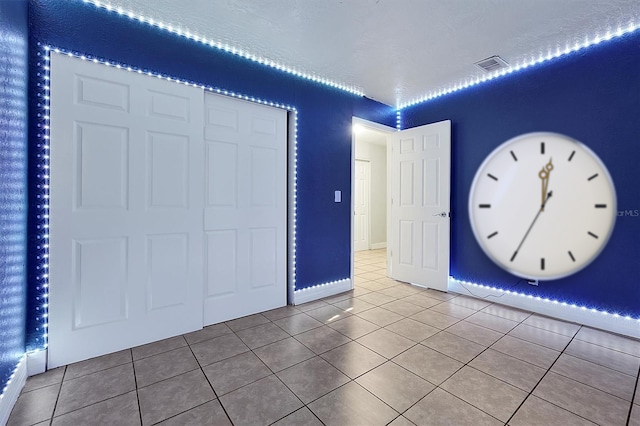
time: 12:01:35
